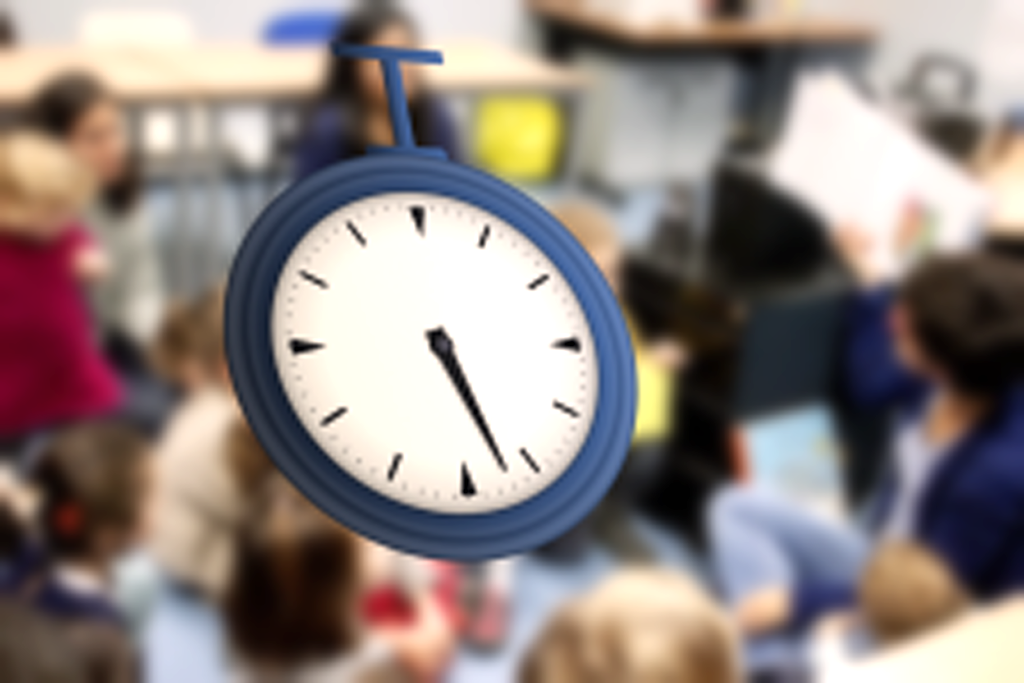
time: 5:27
